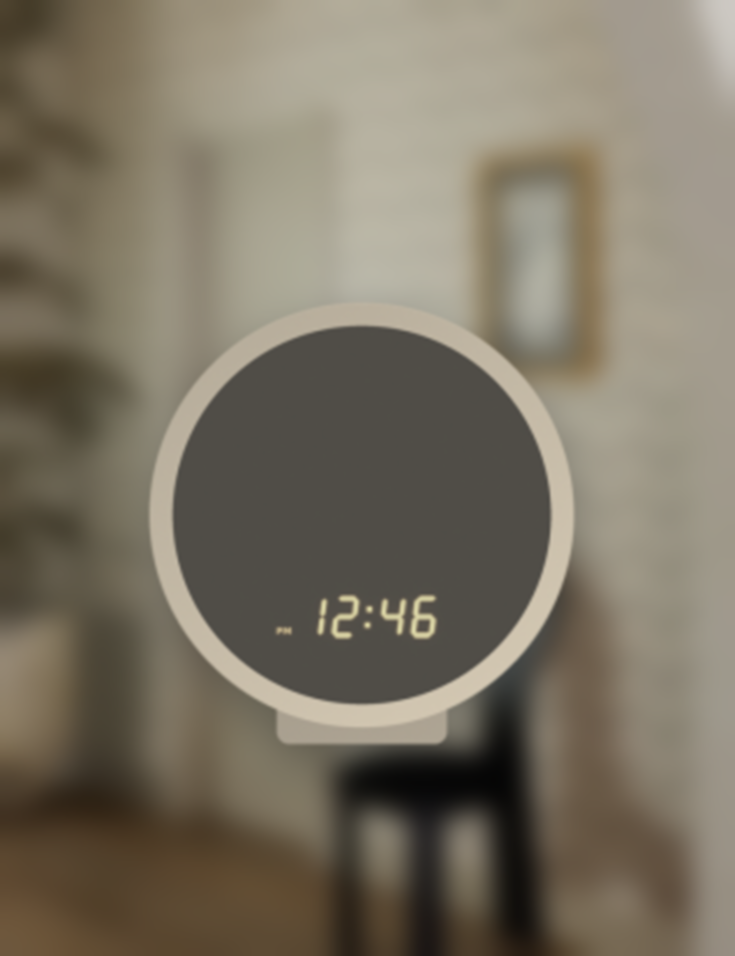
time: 12:46
